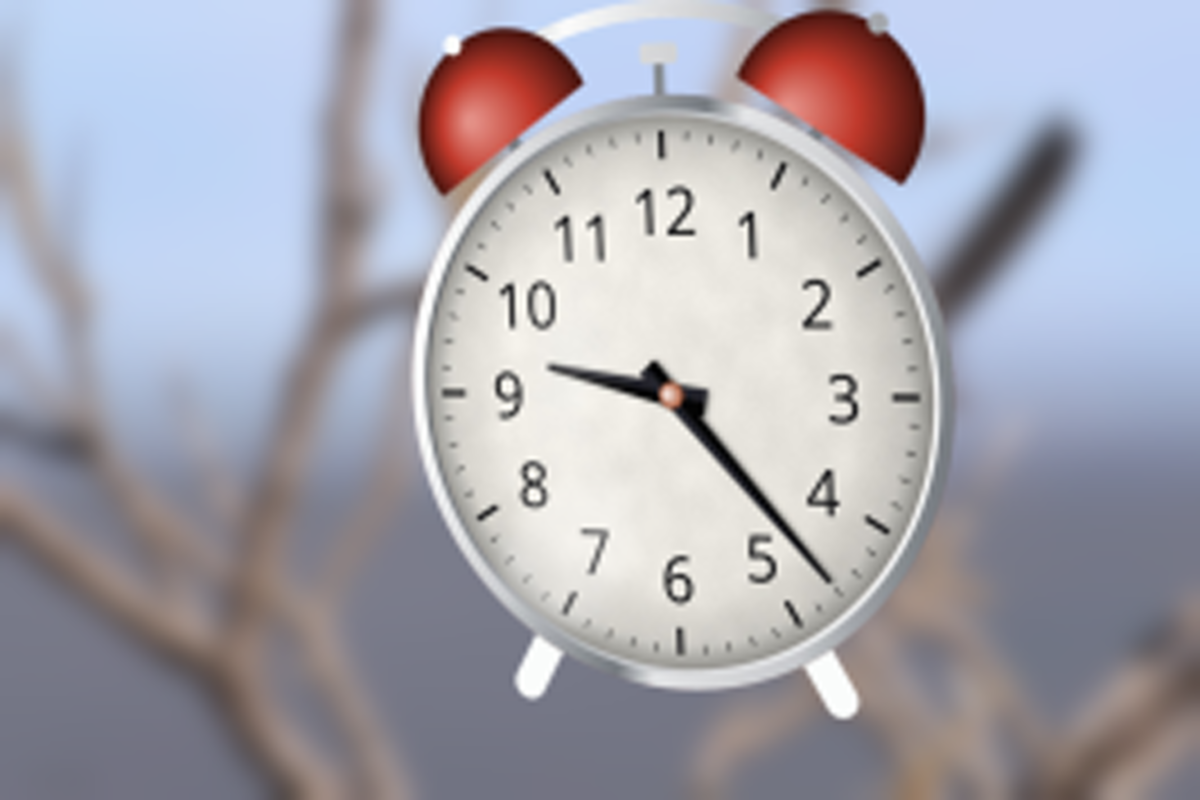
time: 9:23
